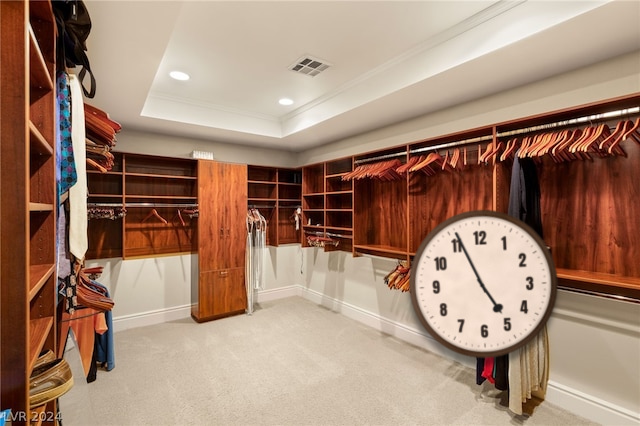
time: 4:56
